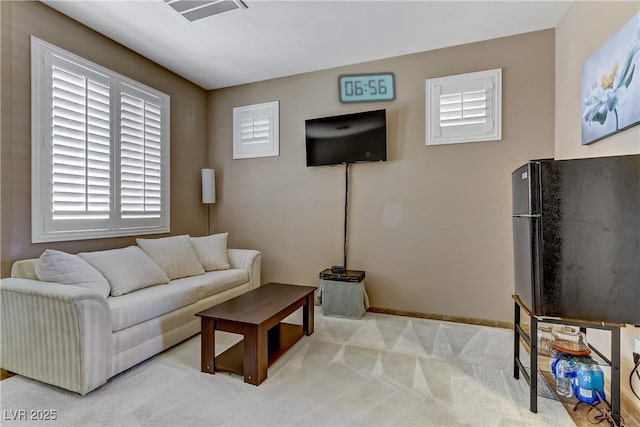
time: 6:56
